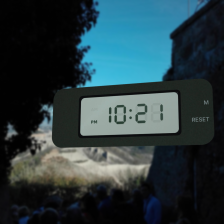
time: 10:21
